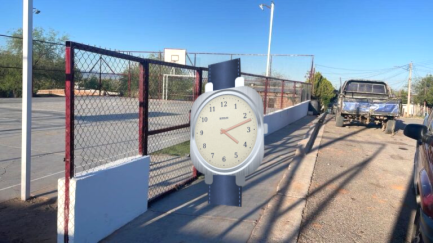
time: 4:12
